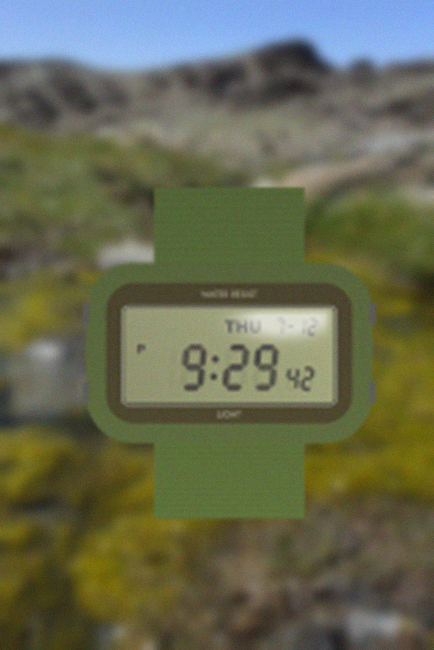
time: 9:29:42
